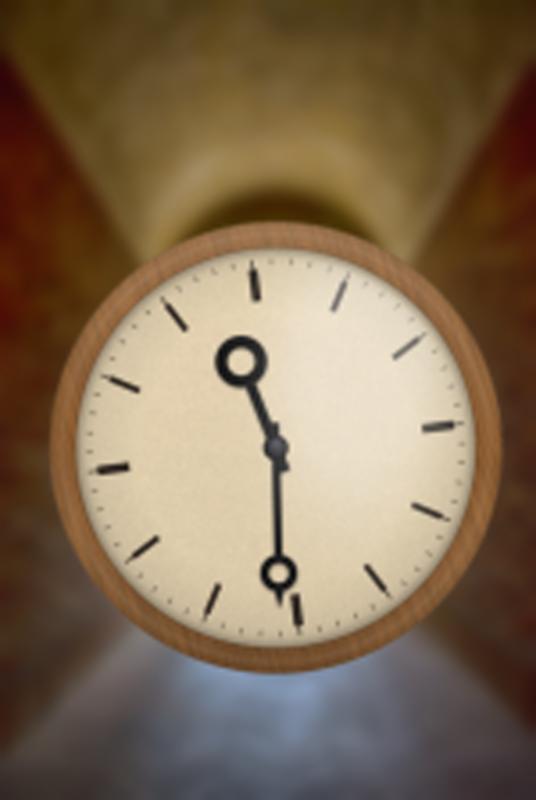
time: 11:31
